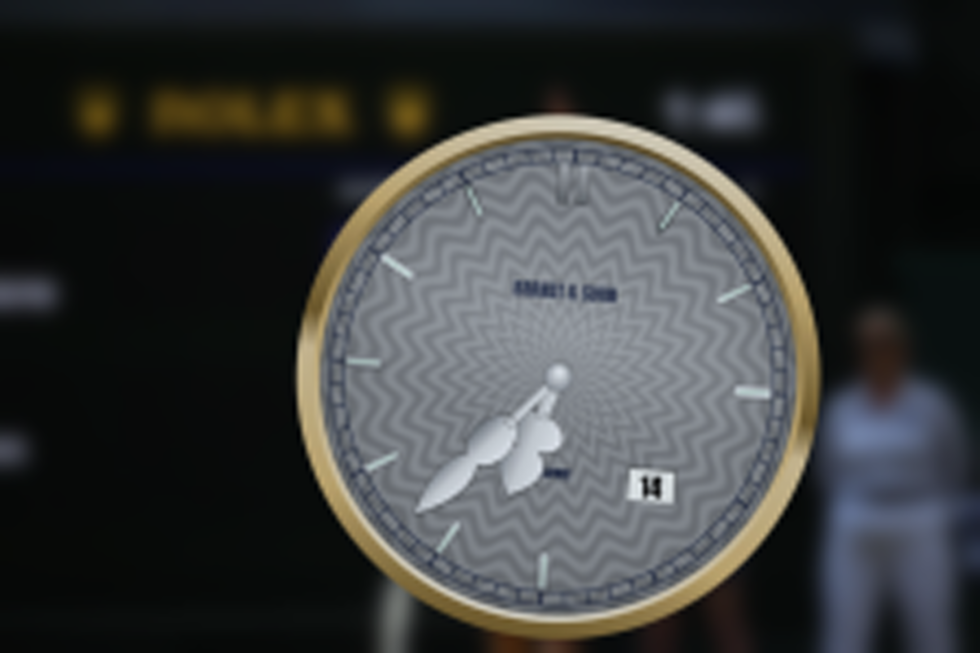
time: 6:37
